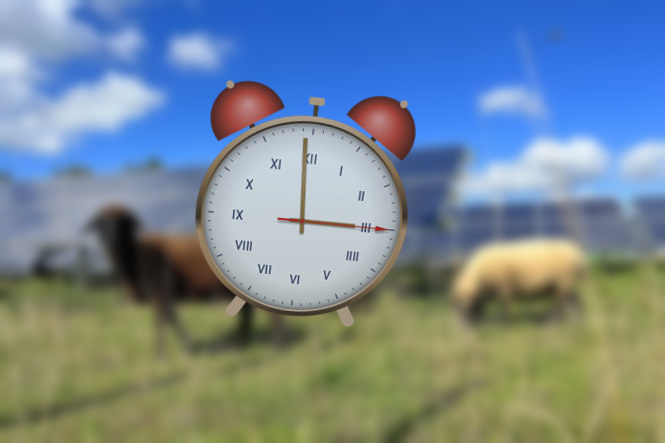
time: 2:59:15
